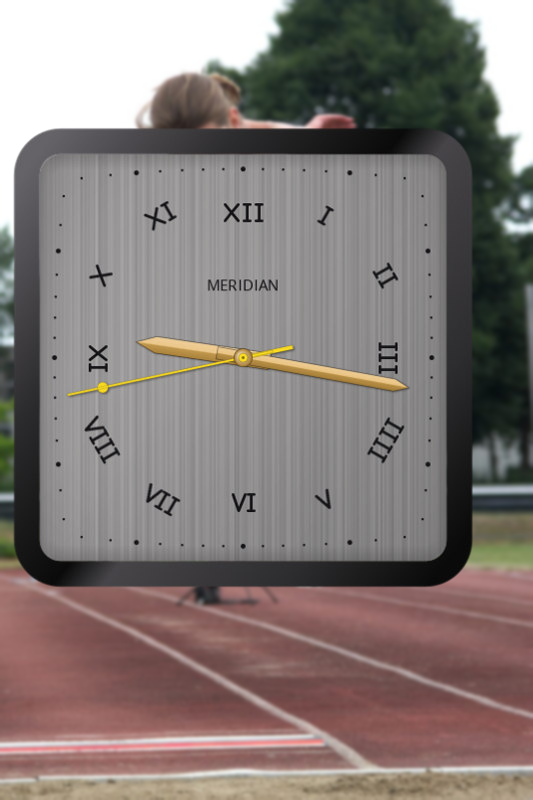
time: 9:16:43
